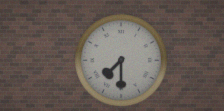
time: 7:30
